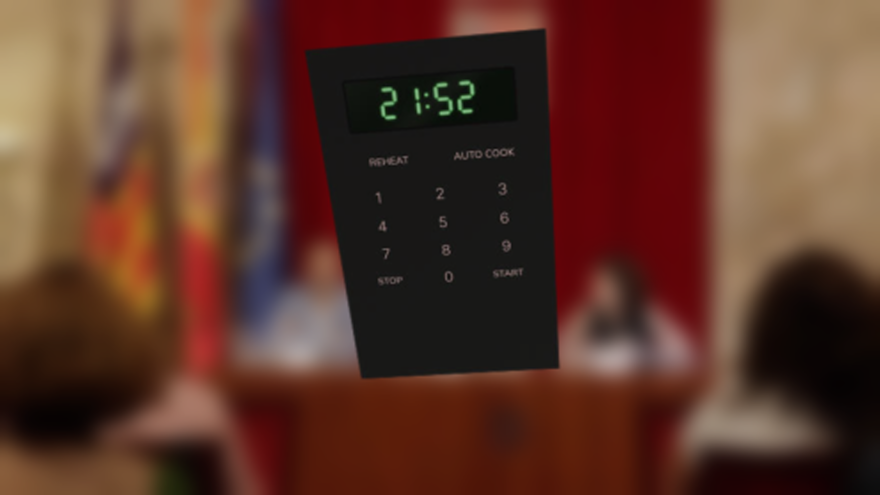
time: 21:52
